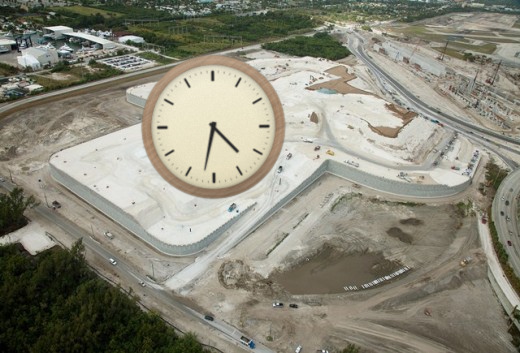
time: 4:32
